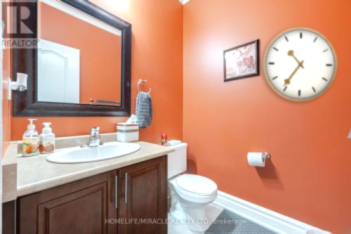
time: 10:36
